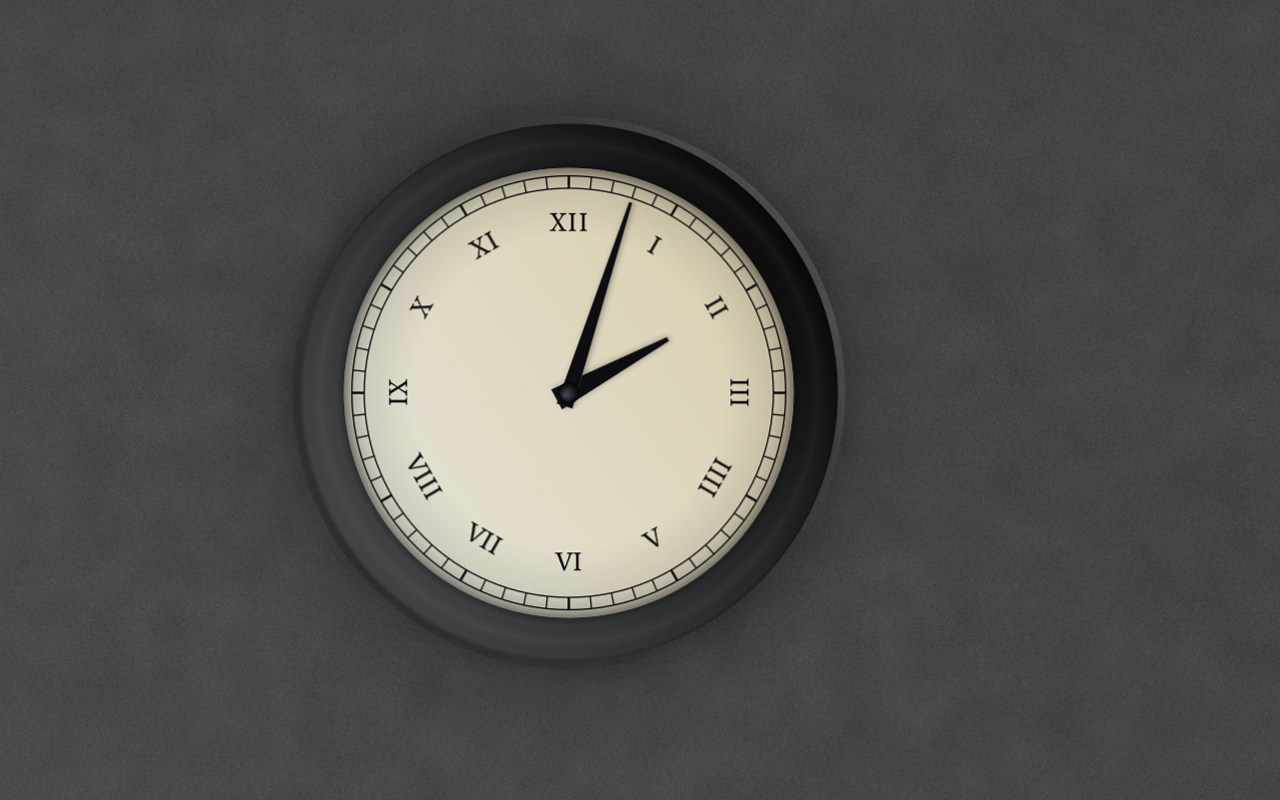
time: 2:03
